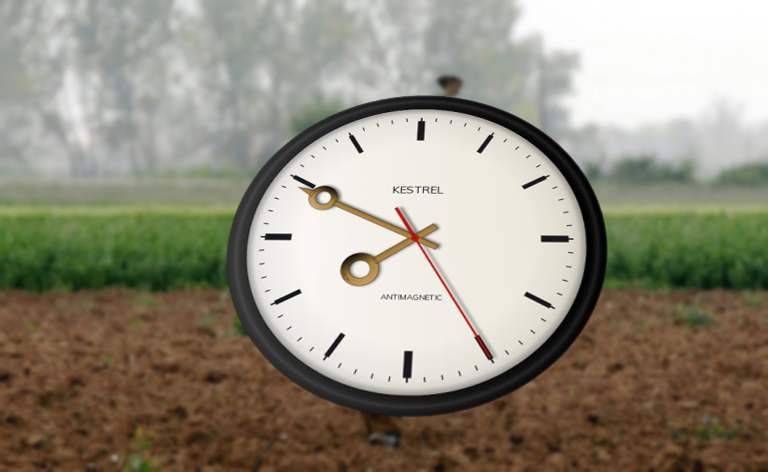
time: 7:49:25
